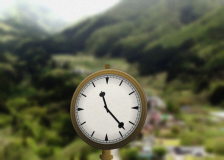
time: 11:23
